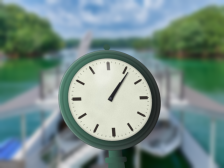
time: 1:06
